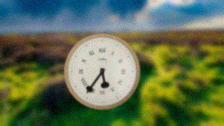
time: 5:36
